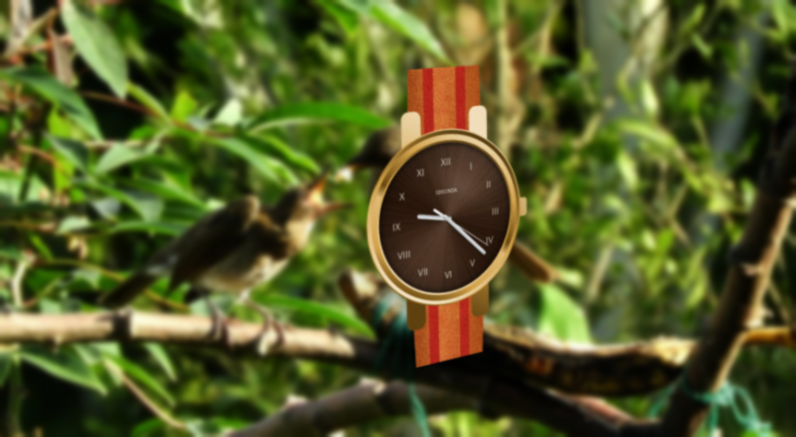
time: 9:22:21
